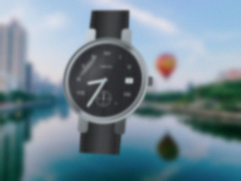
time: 8:35
